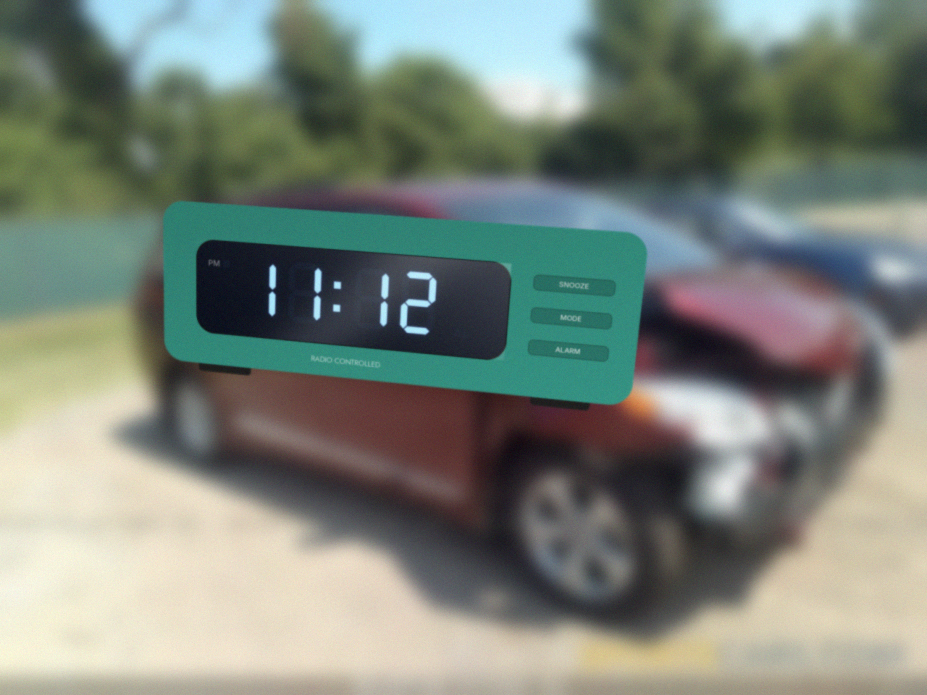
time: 11:12
